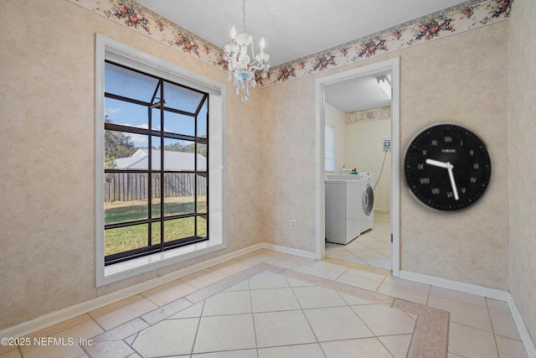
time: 9:28
